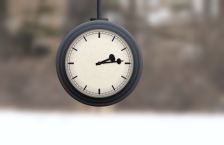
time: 2:14
